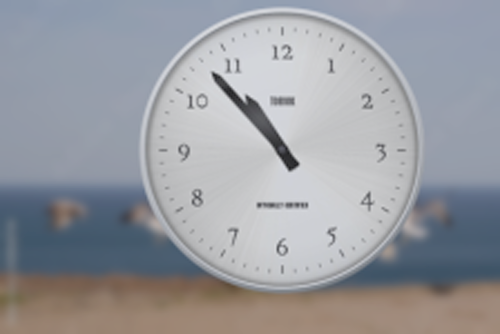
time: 10:53
